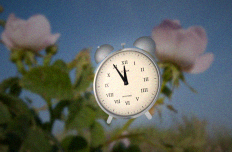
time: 11:55
